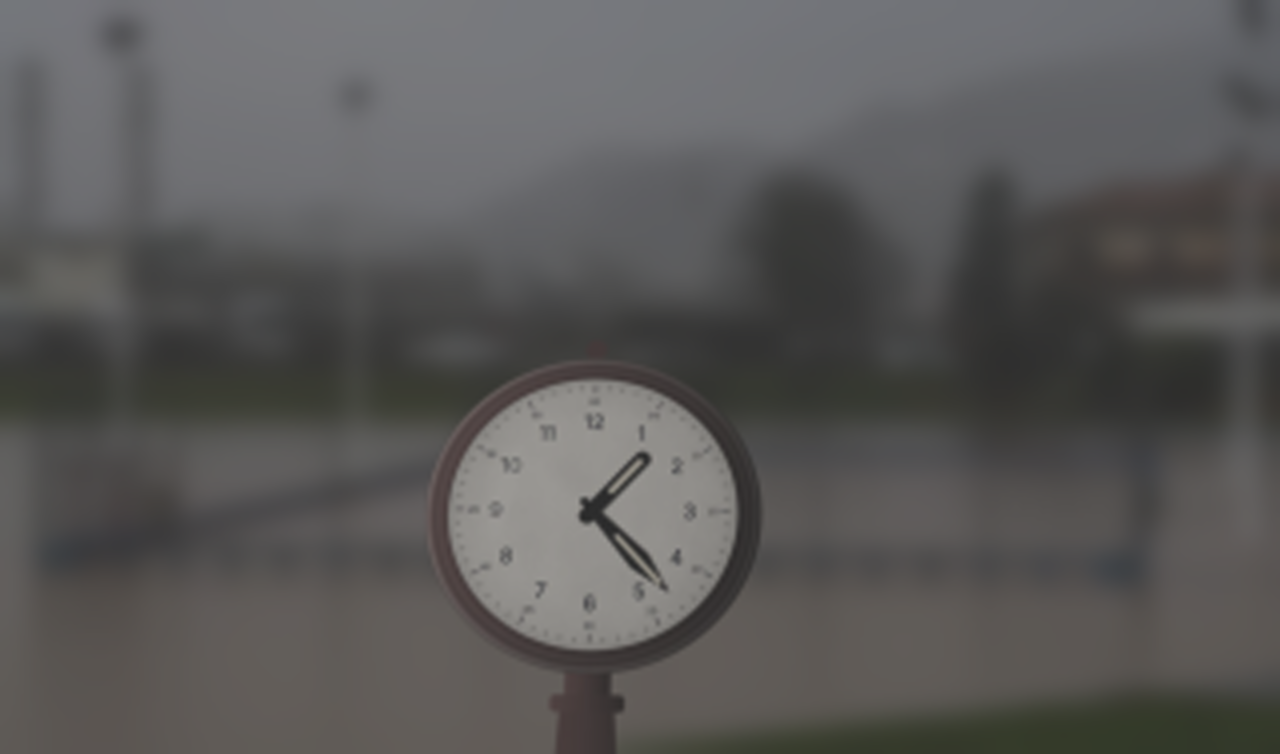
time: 1:23
